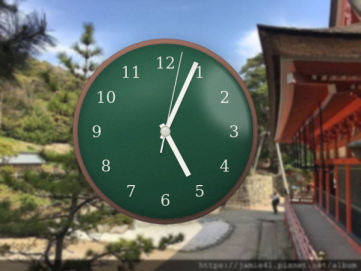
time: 5:04:02
